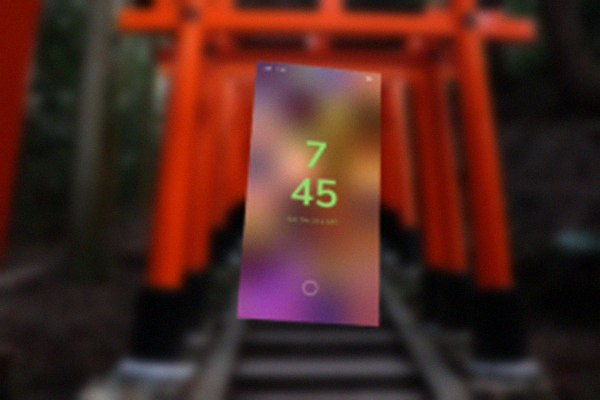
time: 7:45
